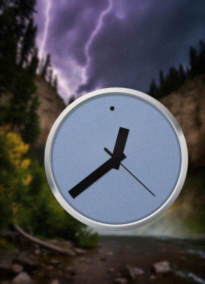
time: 12:39:23
